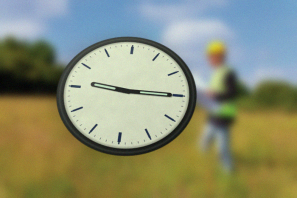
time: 9:15
